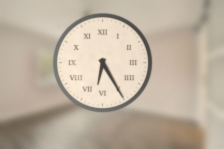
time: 6:25
